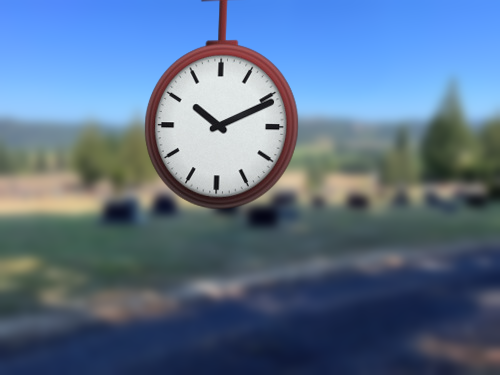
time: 10:11
